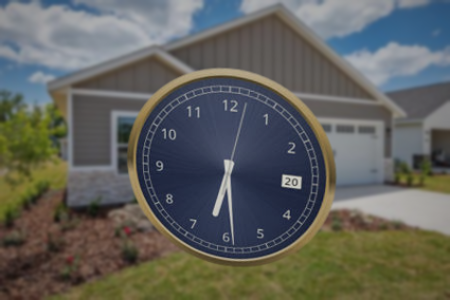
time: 6:29:02
